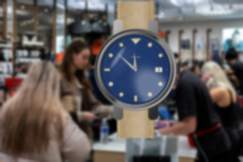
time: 11:52
